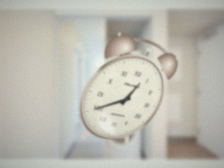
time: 12:40
